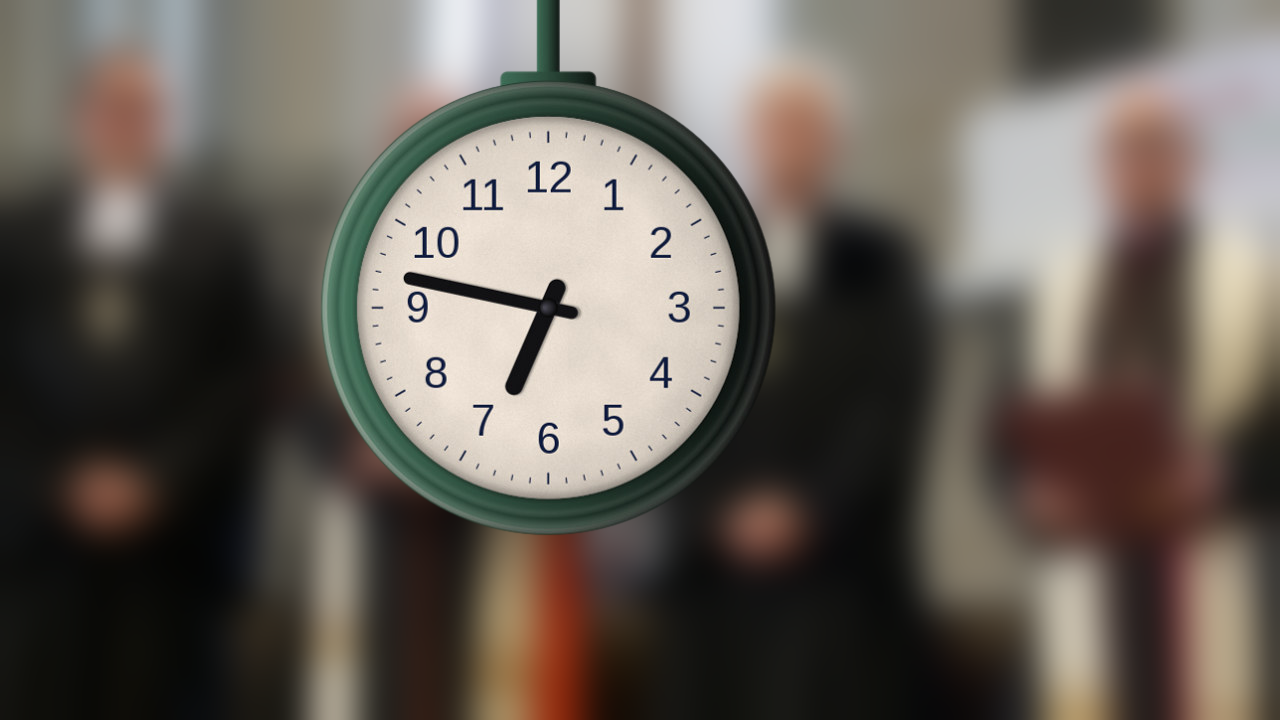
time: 6:47
